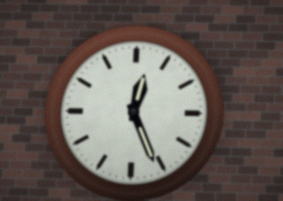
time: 12:26
